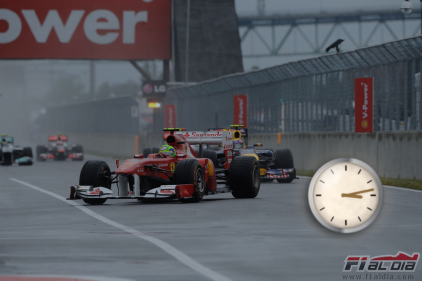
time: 3:13
